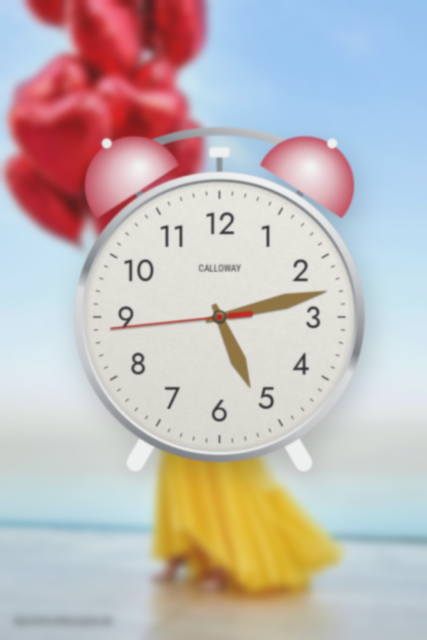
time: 5:12:44
